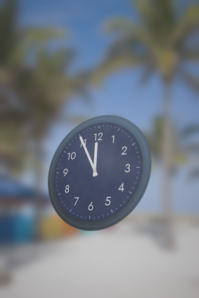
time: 11:55
